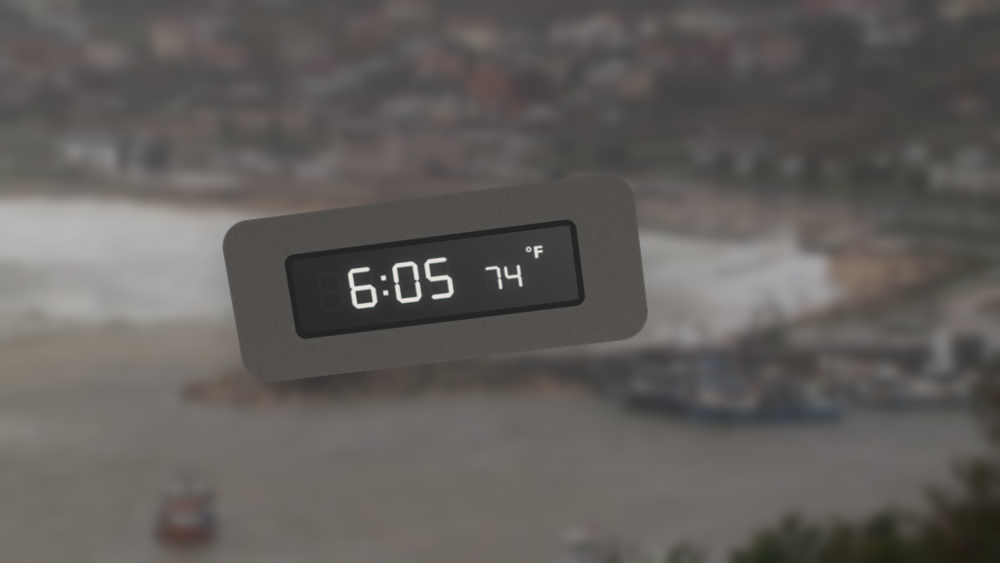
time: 6:05
